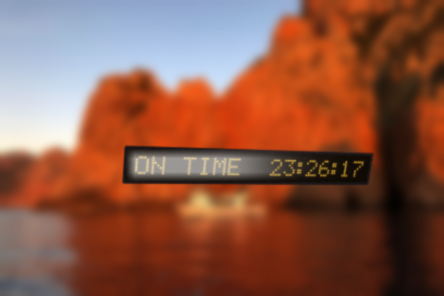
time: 23:26:17
